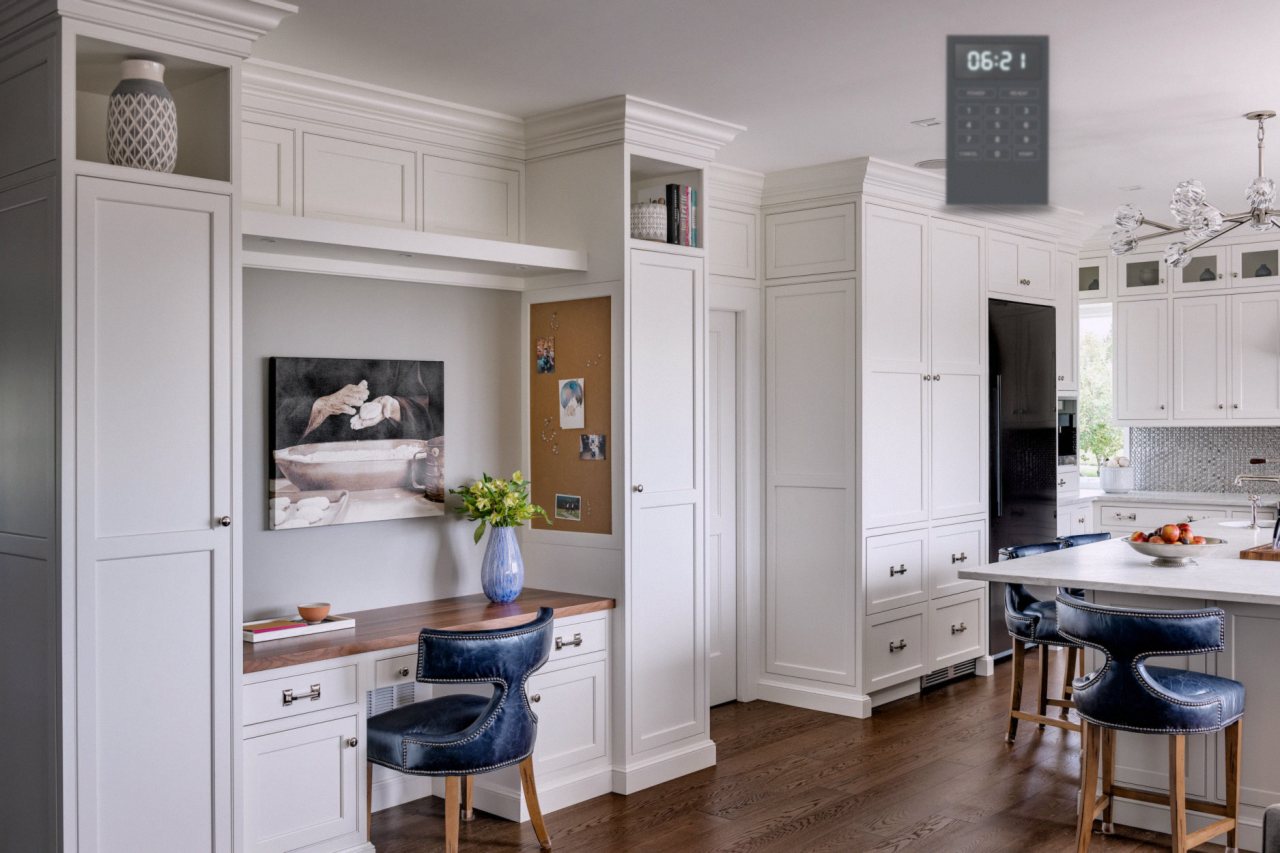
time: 6:21
